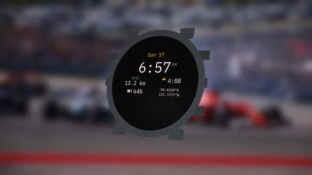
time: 6:57
